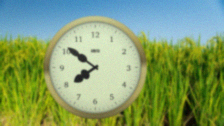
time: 7:51
